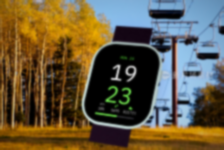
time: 19:23
